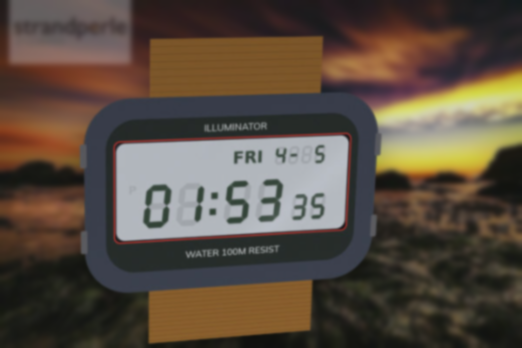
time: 1:53:35
